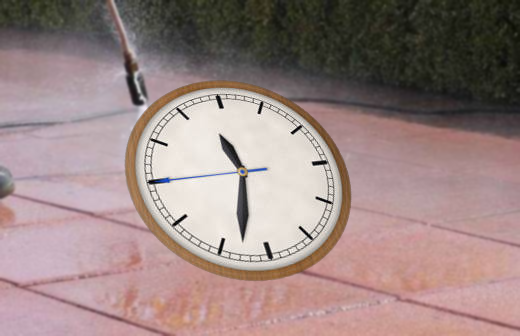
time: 11:32:45
